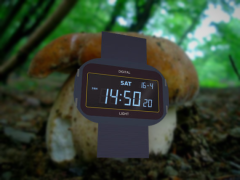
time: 14:50:20
